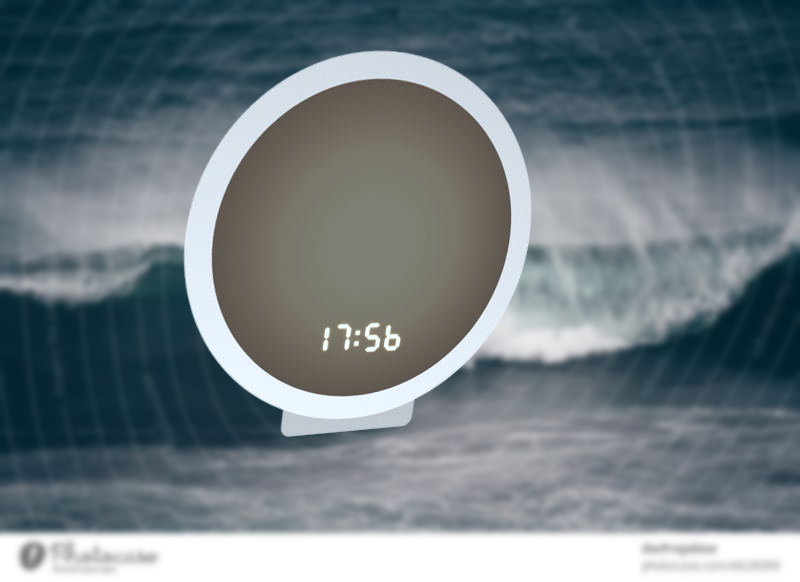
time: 17:56
